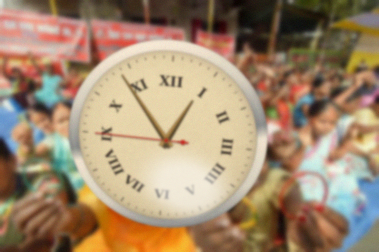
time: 12:53:45
